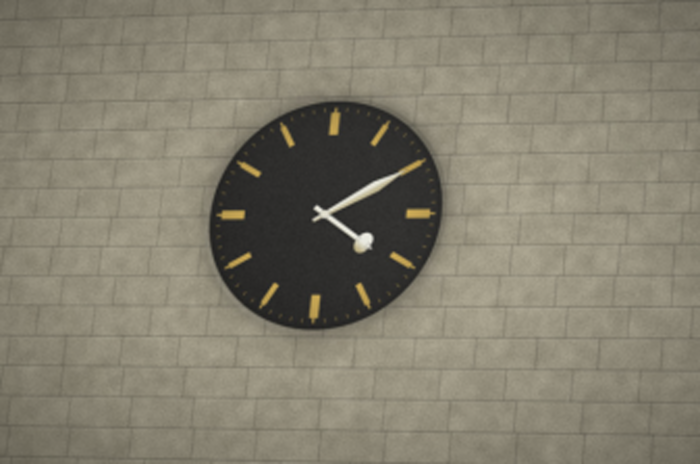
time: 4:10
